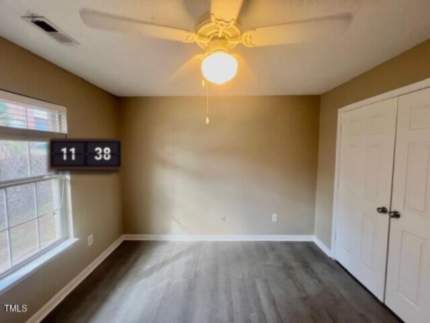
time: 11:38
